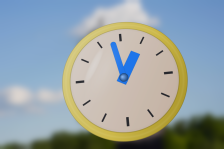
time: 12:58
